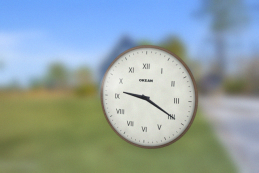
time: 9:20
